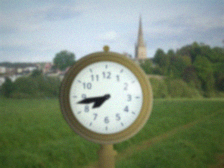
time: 7:43
